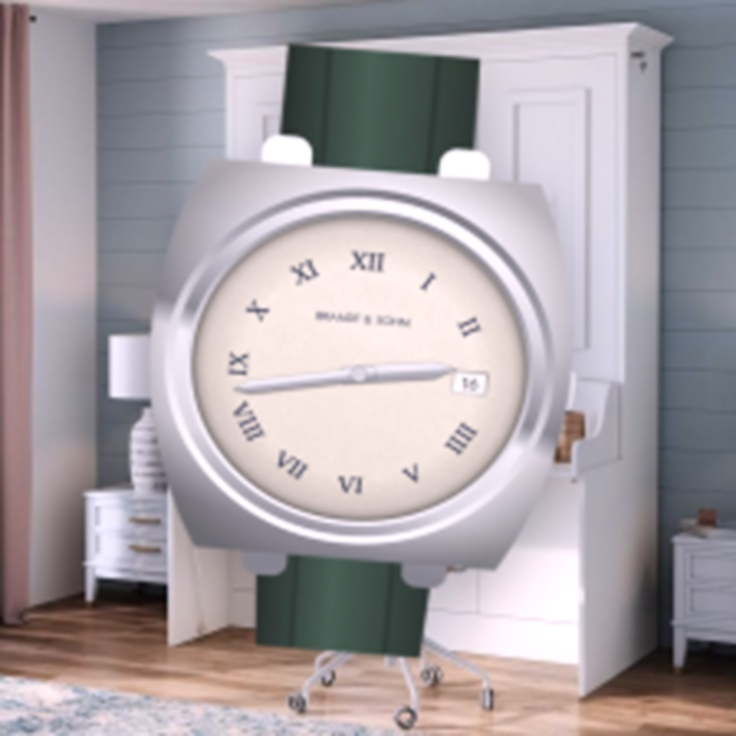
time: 2:43
